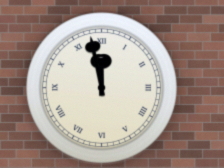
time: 11:58
